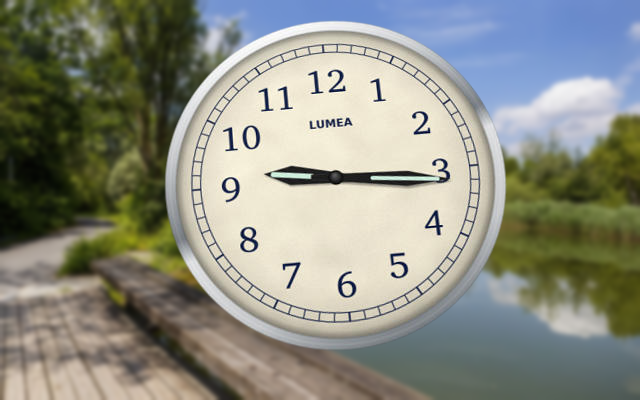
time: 9:16
